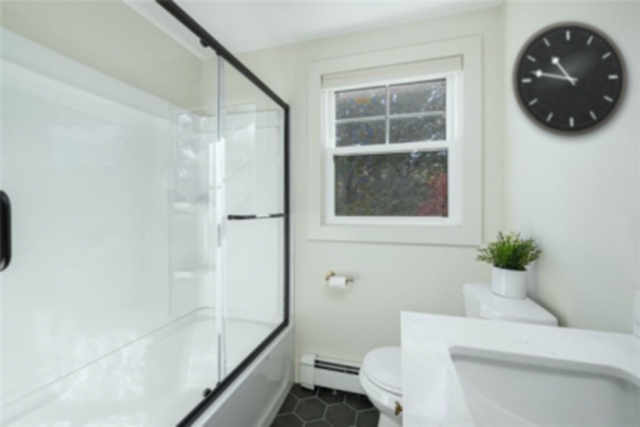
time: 10:47
